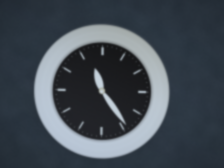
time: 11:24
